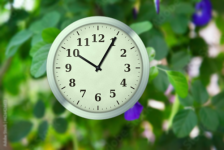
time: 10:05
